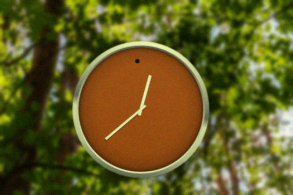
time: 12:39
